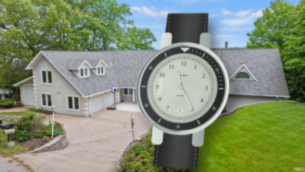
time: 11:25
